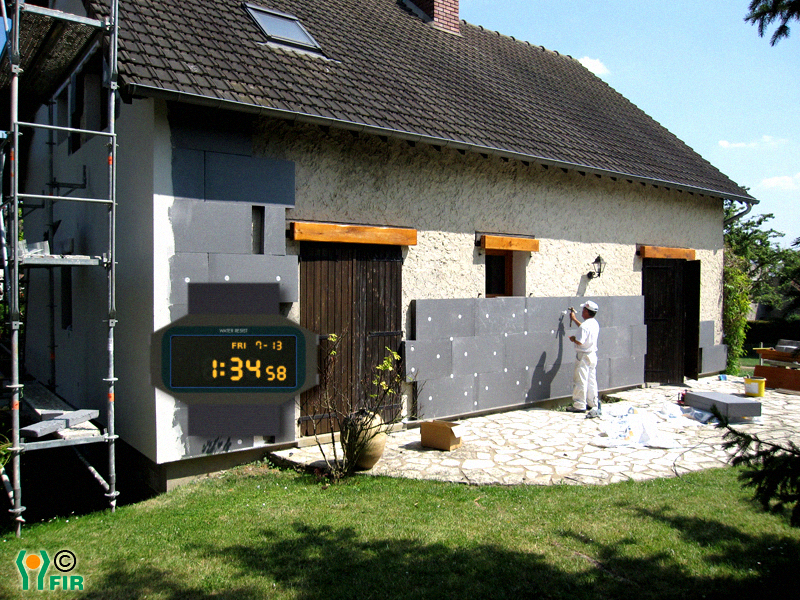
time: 1:34:58
